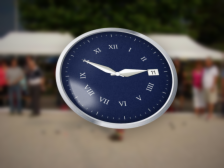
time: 2:50
